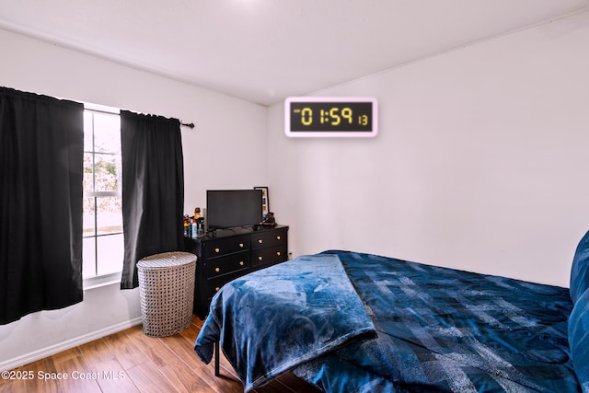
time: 1:59:13
